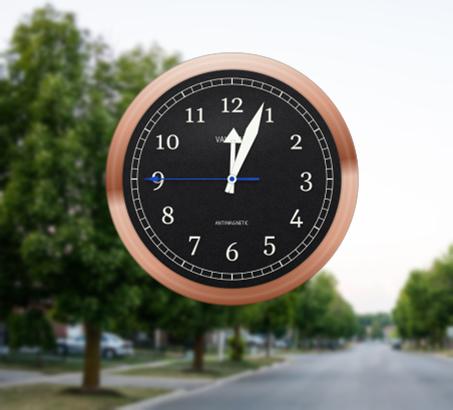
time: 12:03:45
